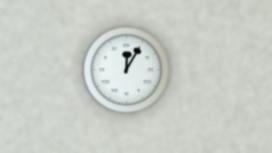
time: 12:05
